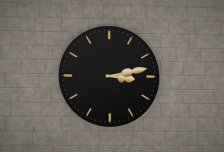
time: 3:13
